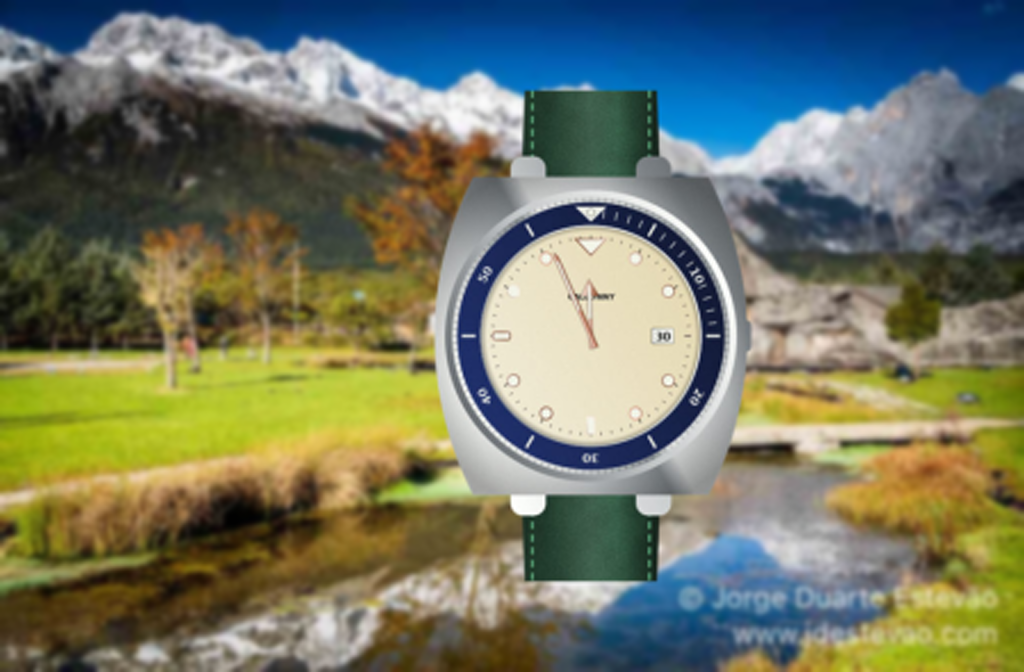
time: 11:56
